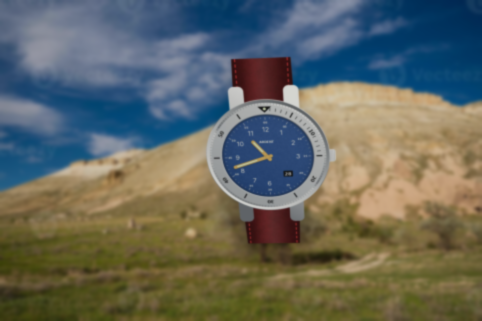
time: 10:42
